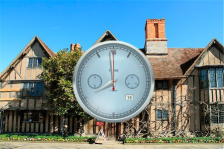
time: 7:59
